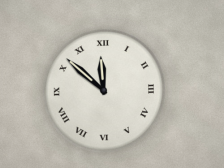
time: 11:52
